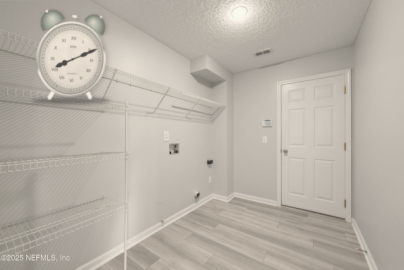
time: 8:11
